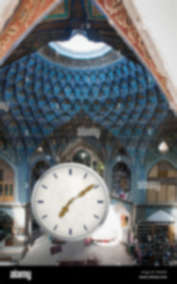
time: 7:09
